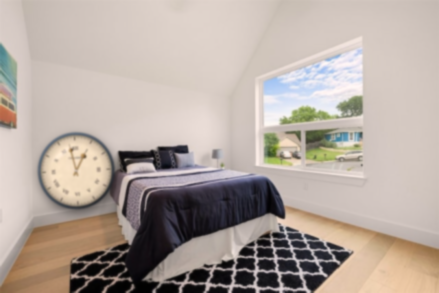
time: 12:58
